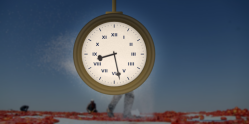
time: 8:28
